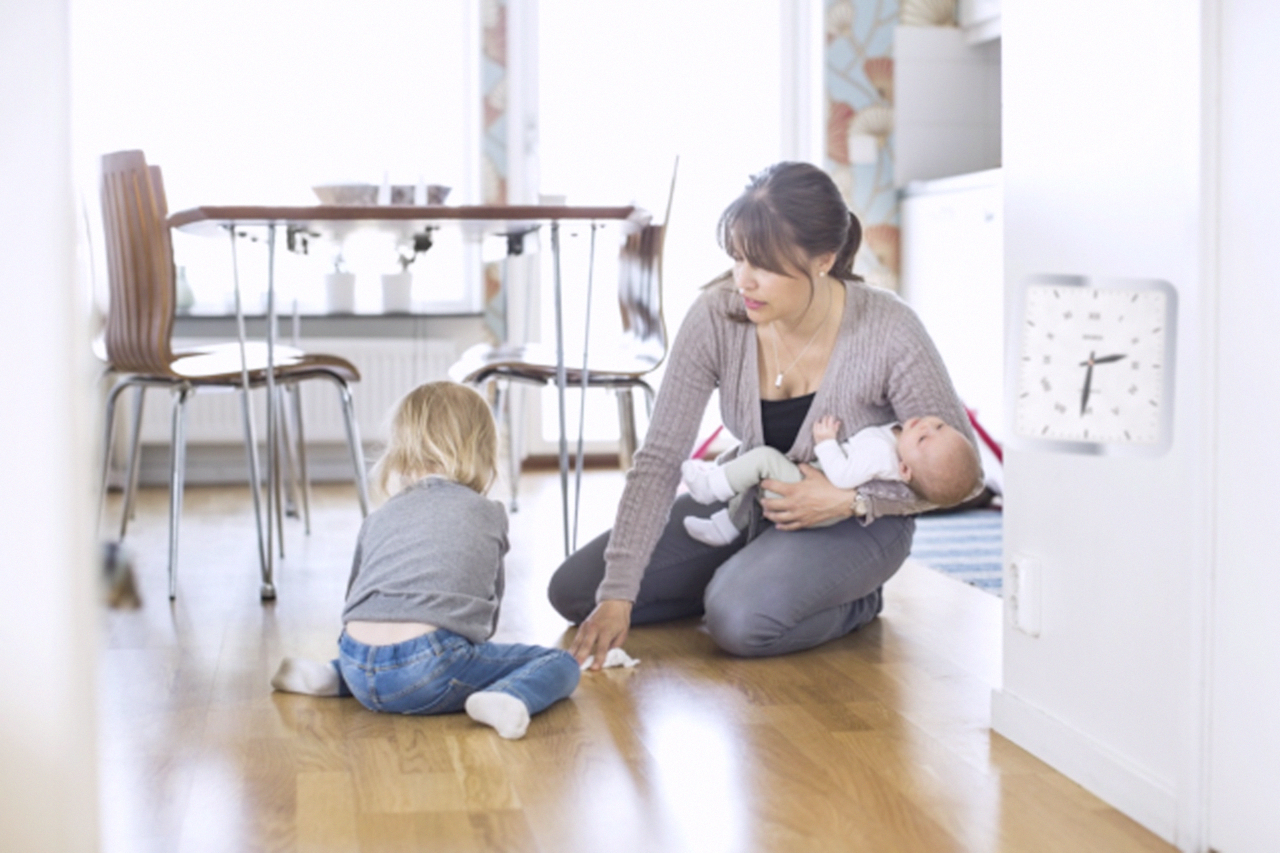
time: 2:31
